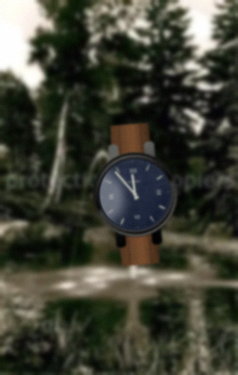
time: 11:54
